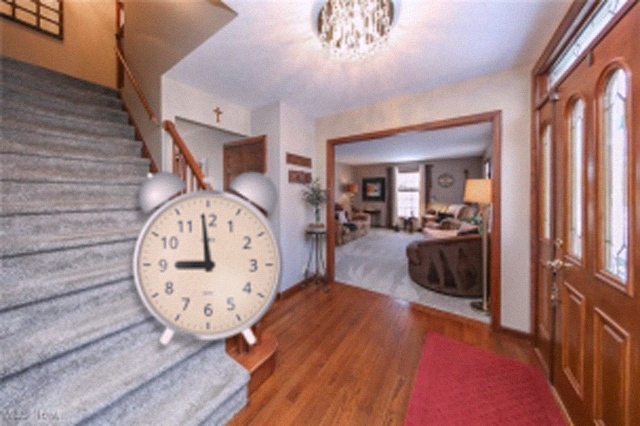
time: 8:59
